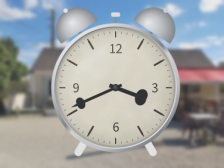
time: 3:41
